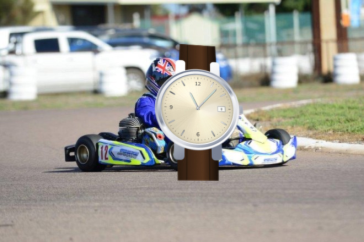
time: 11:07
